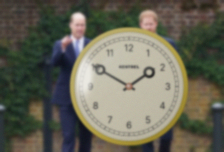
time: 1:50
